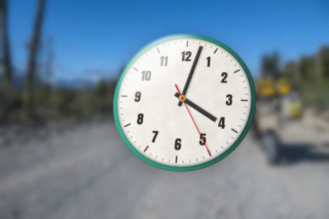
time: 4:02:25
